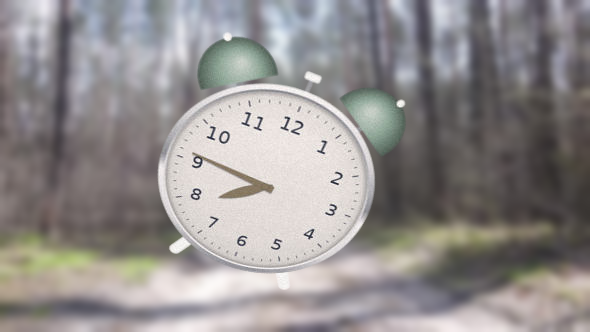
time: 7:46
